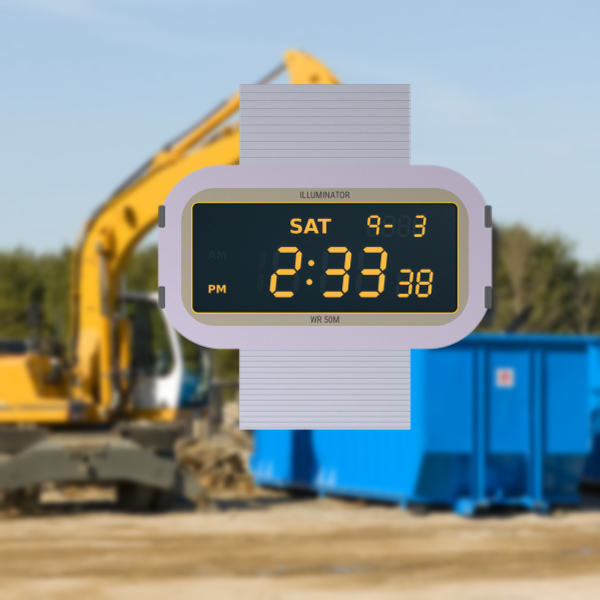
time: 2:33:38
